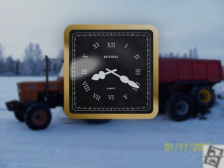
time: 8:20
